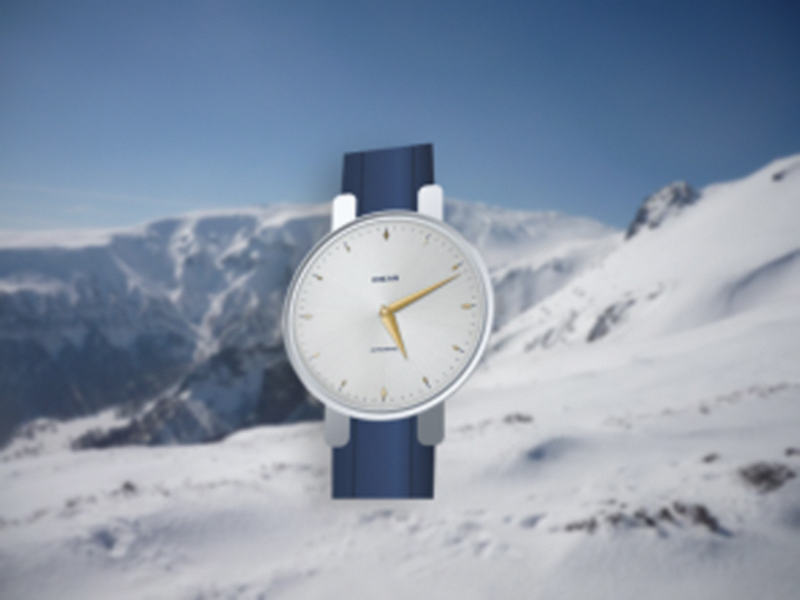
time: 5:11
